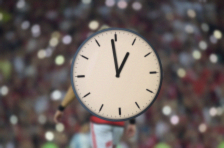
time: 12:59
